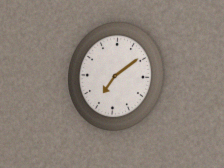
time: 7:09
